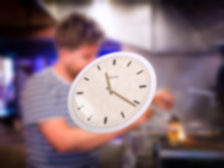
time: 11:21
